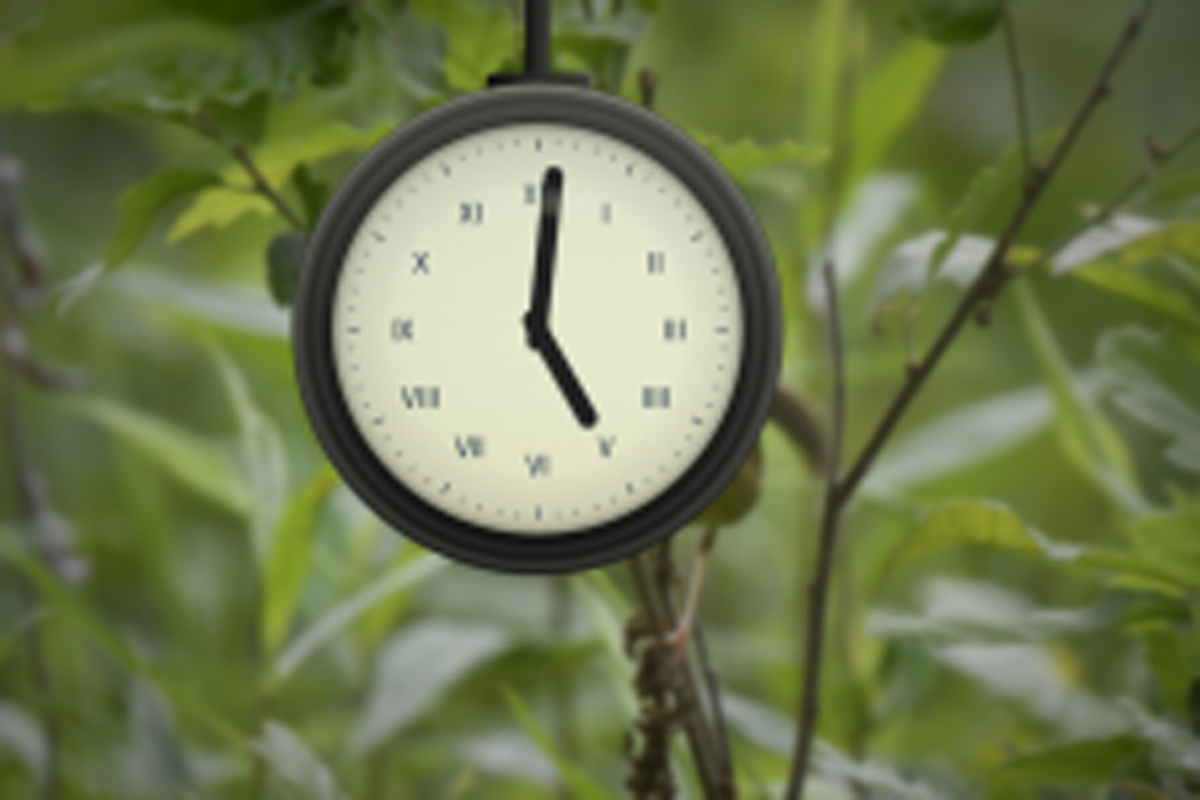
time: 5:01
